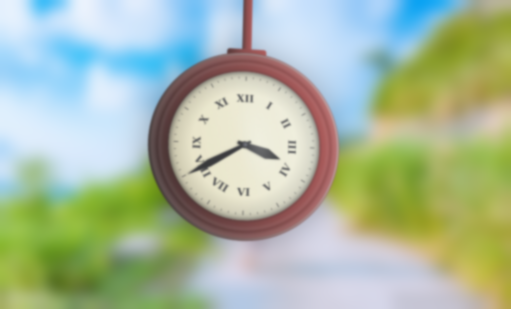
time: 3:40
